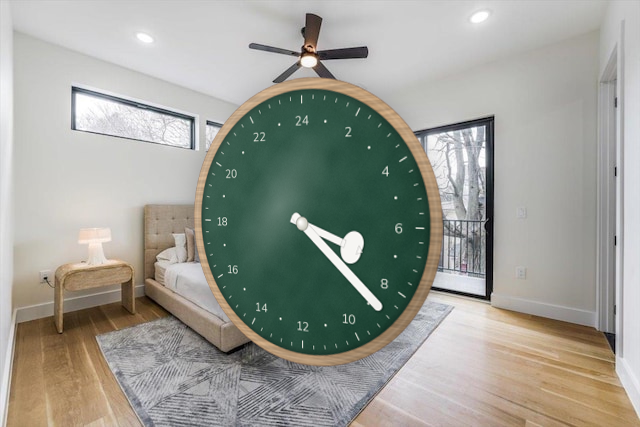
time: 7:22
